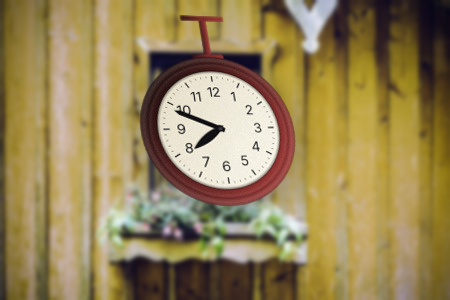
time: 7:49
